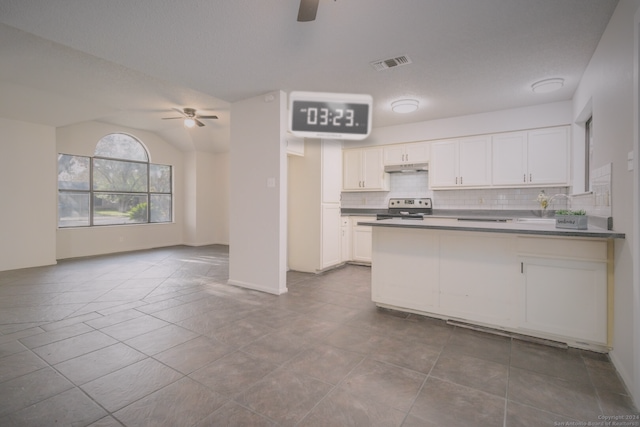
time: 3:23
